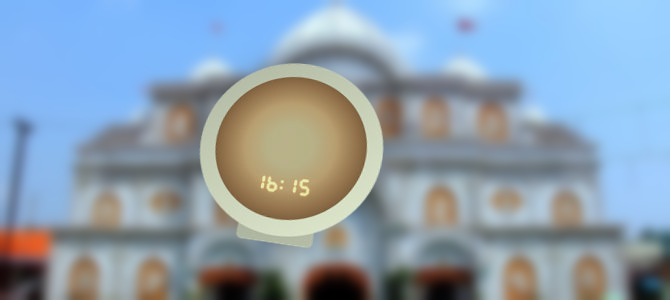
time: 16:15
